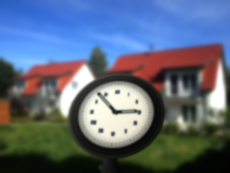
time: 2:53
